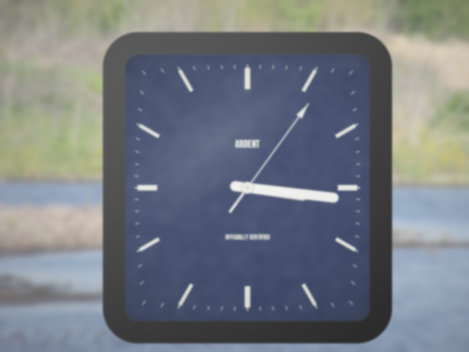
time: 3:16:06
